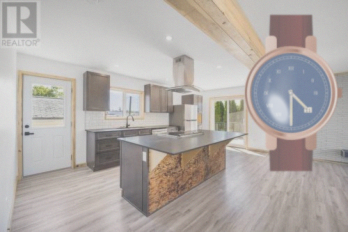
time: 4:30
